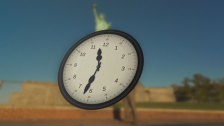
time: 11:32
